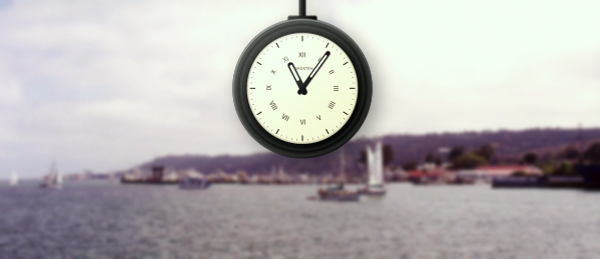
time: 11:06
